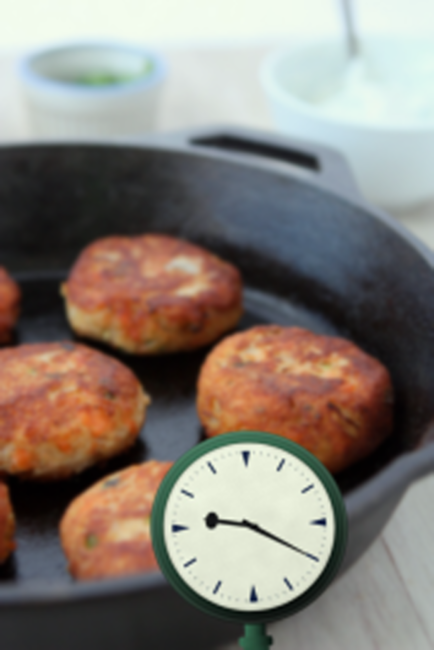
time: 9:20
